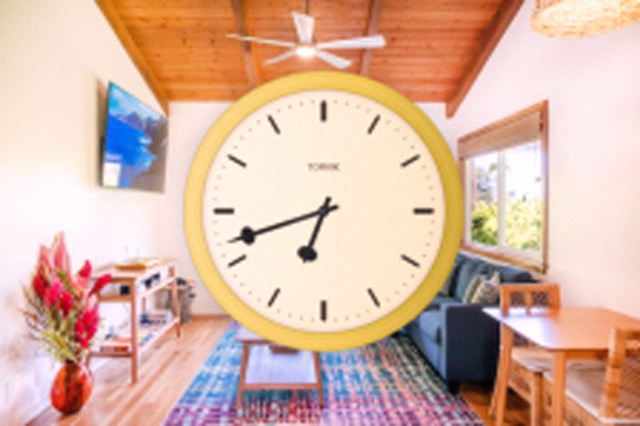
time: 6:42
